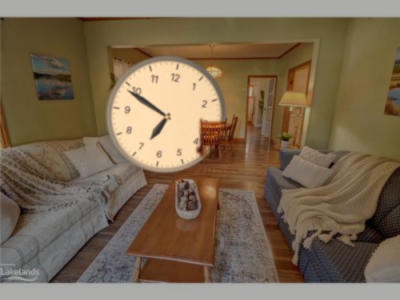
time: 6:49
